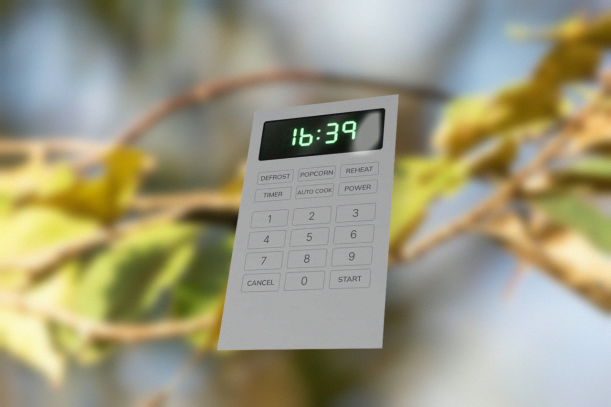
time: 16:39
